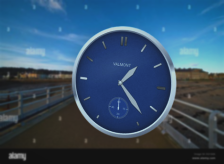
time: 1:23
